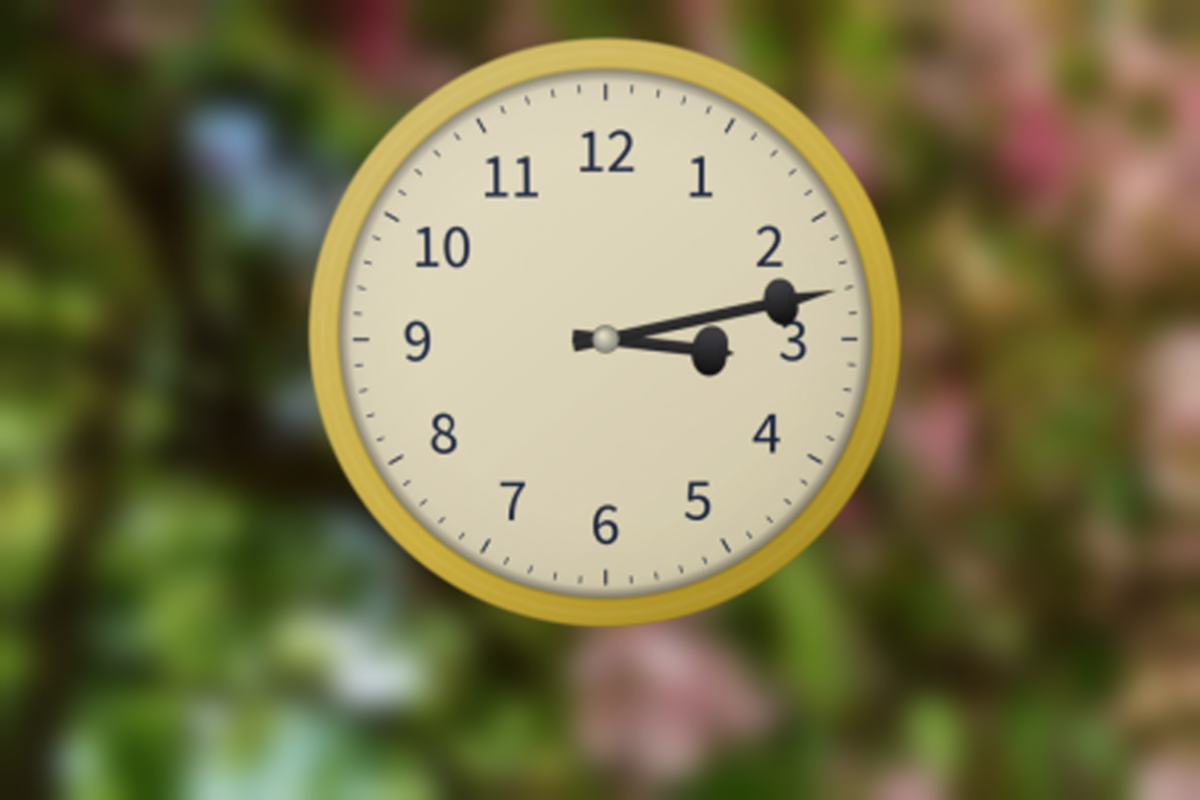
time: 3:13
